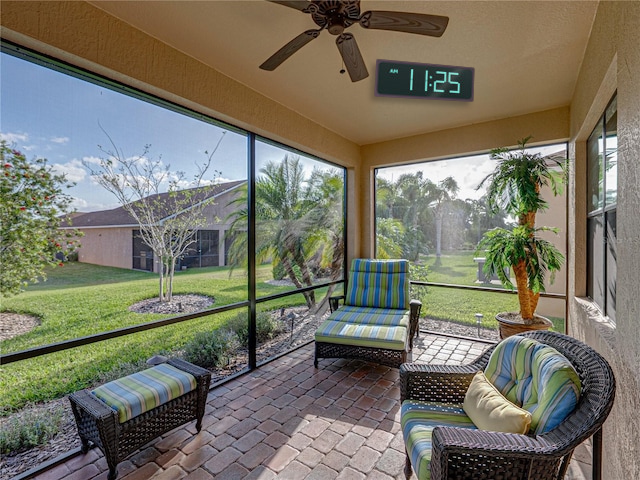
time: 11:25
